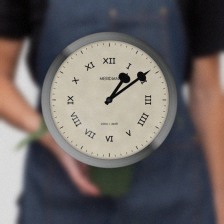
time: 1:09
